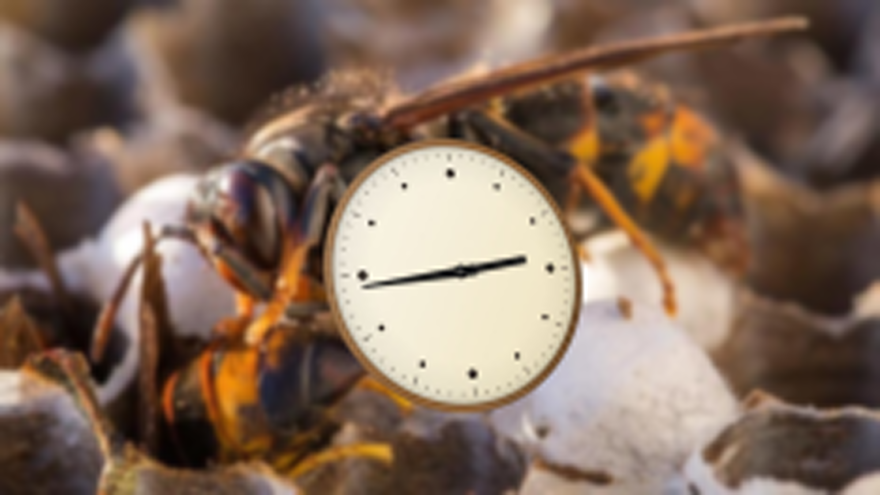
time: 2:44
